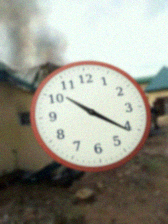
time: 10:21
